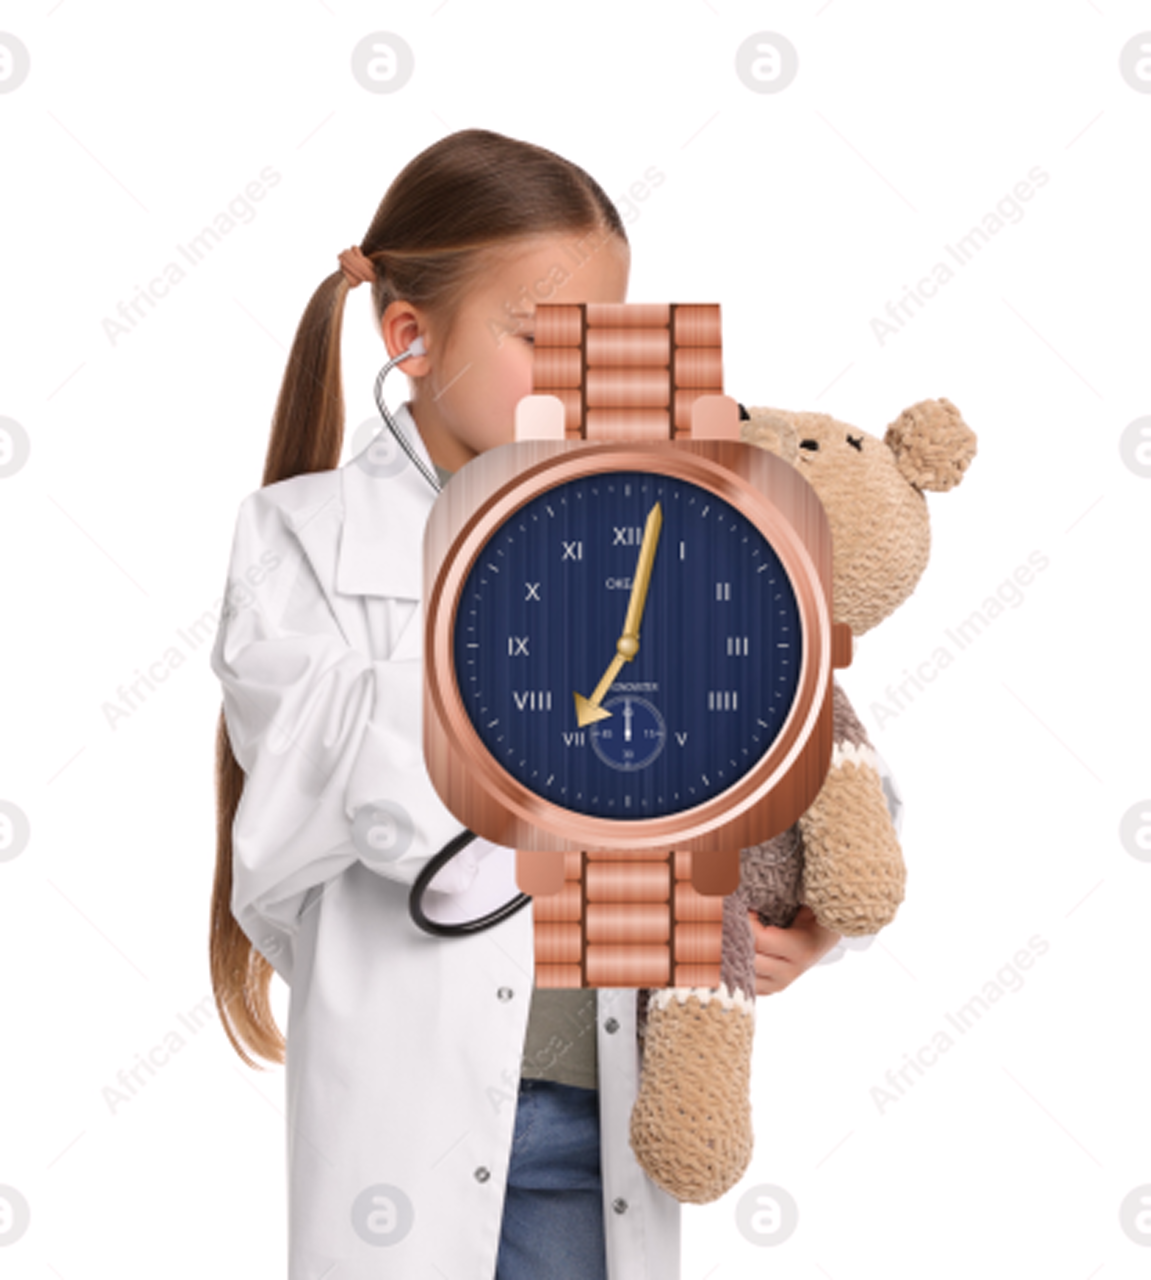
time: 7:02
